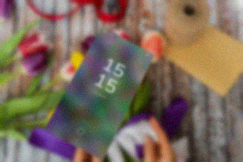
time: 15:15
